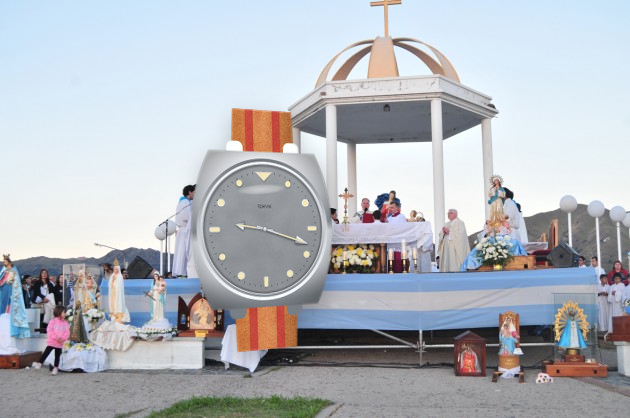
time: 9:18
